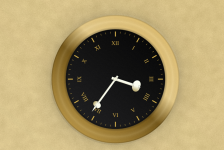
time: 3:36
